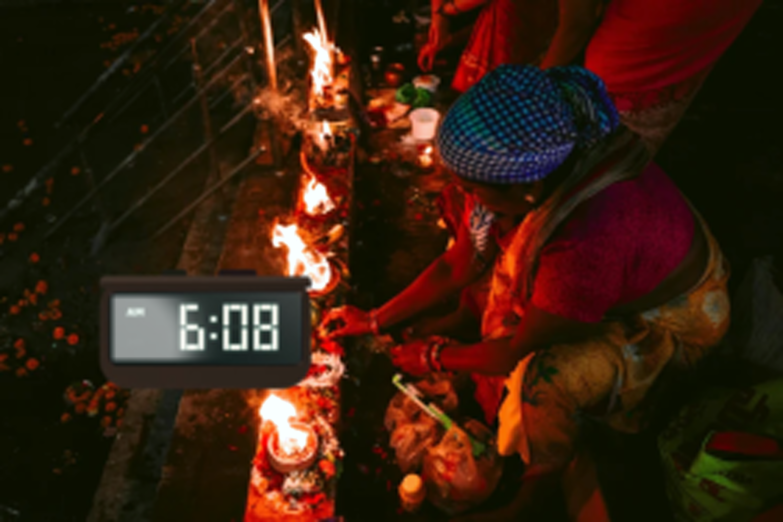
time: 6:08
